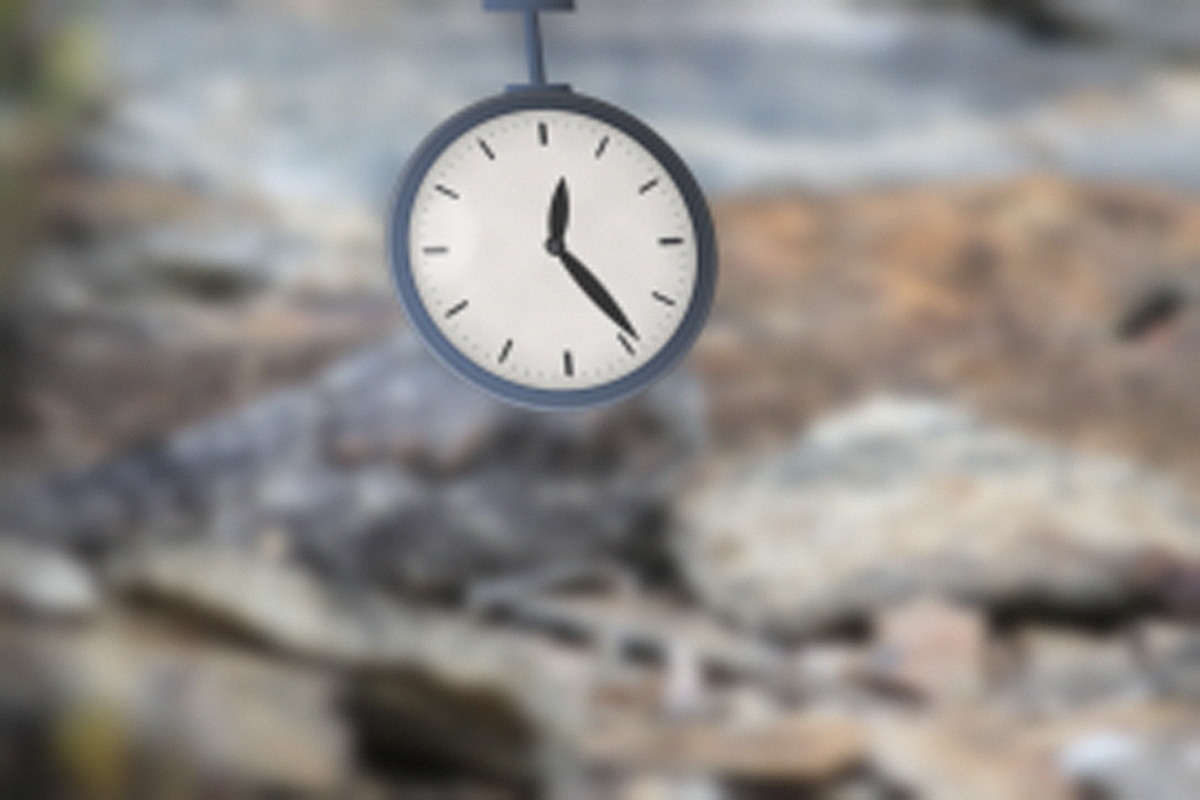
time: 12:24
